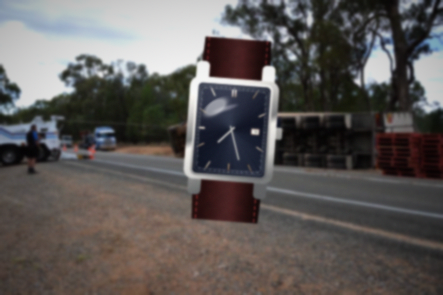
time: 7:27
